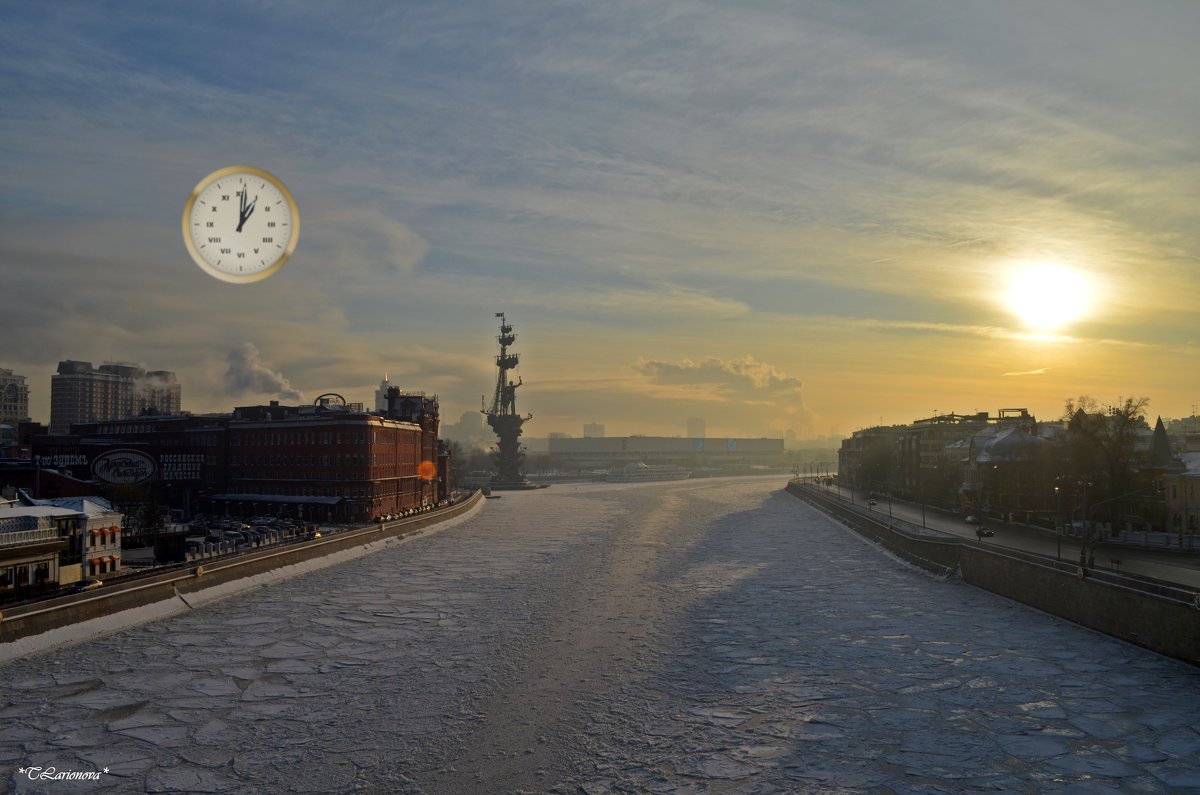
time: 1:01
